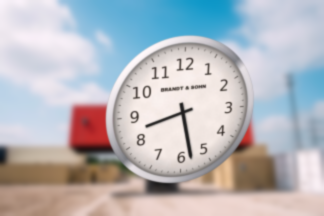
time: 8:28
